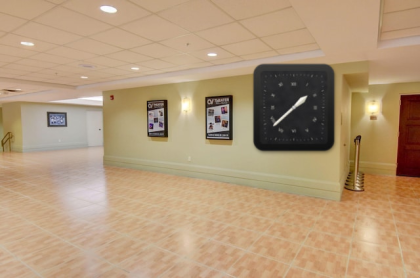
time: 1:38
